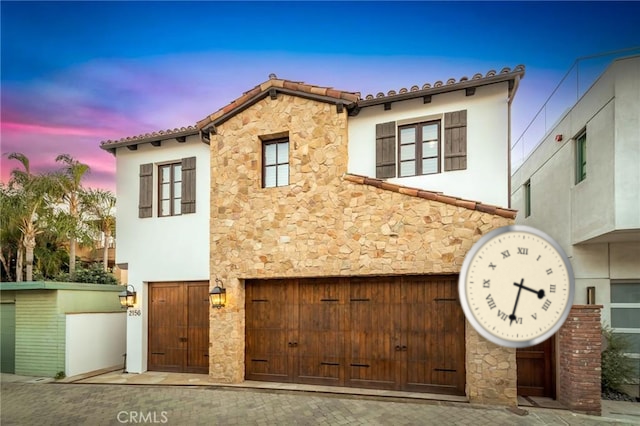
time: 3:32
